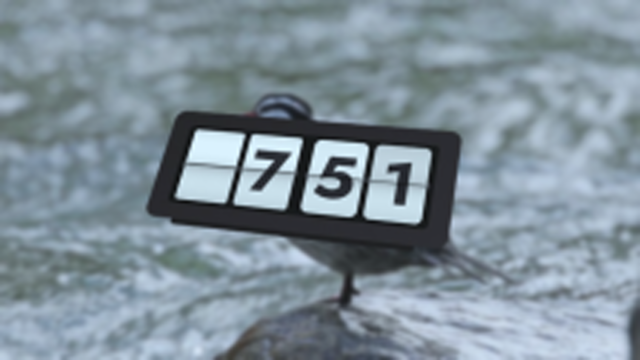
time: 7:51
